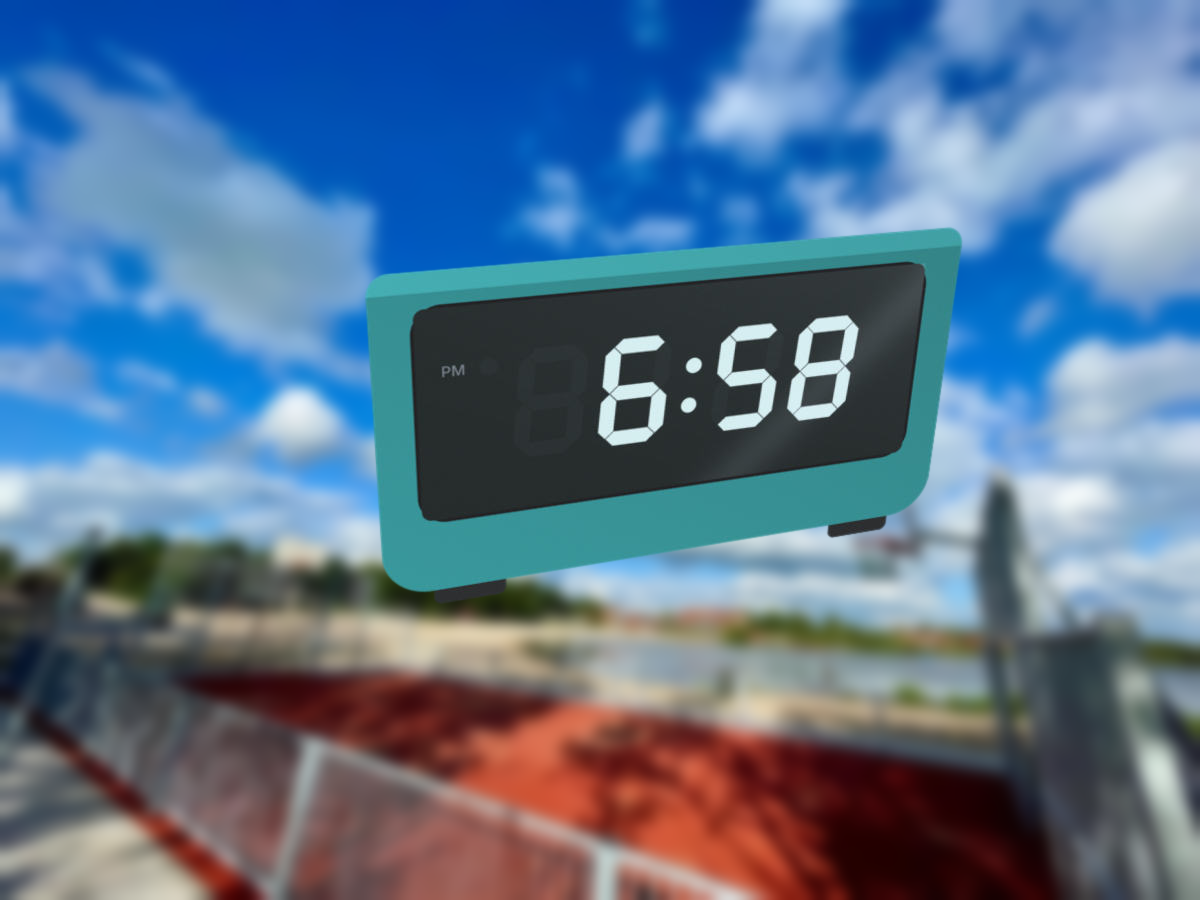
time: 6:58
